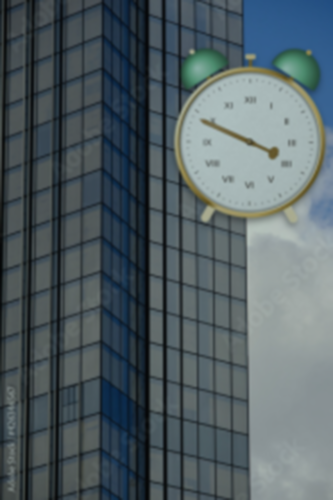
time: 3:49
